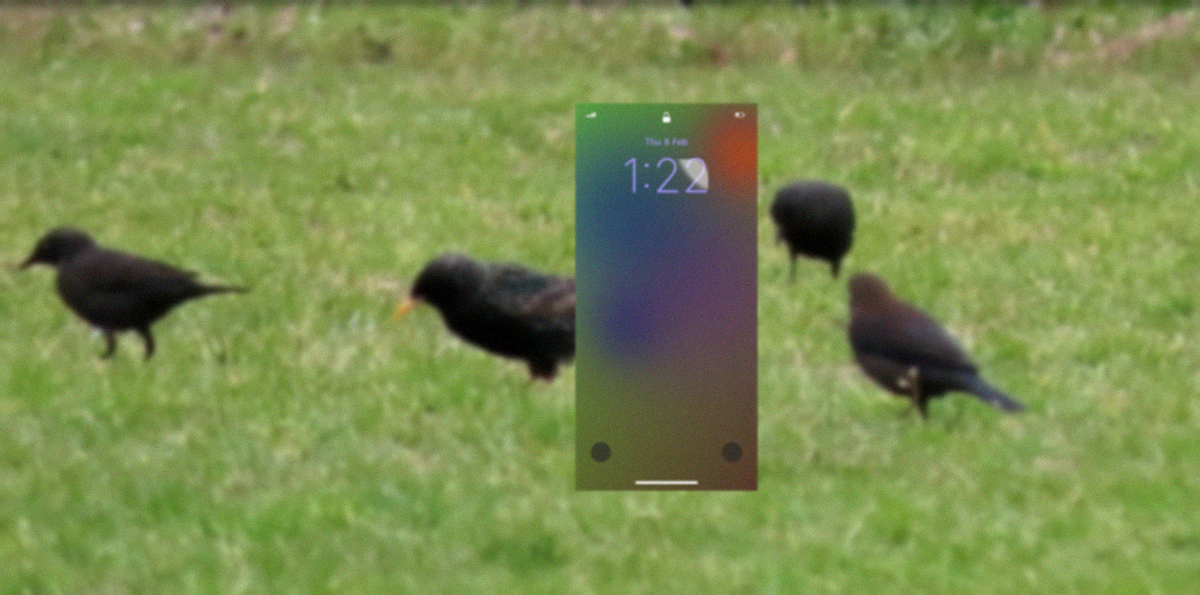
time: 1:22
